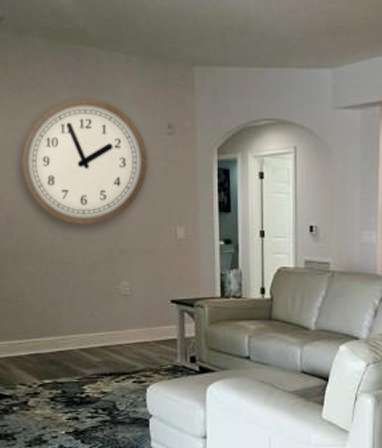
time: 1:56
